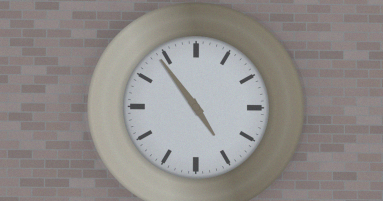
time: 4:54
